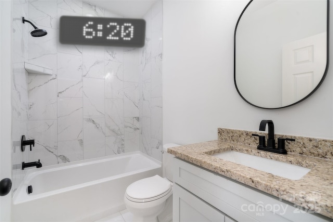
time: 6:20
